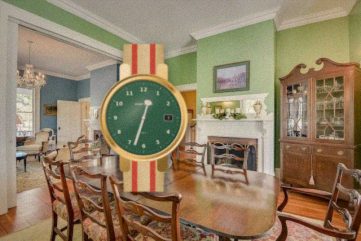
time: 12:33
